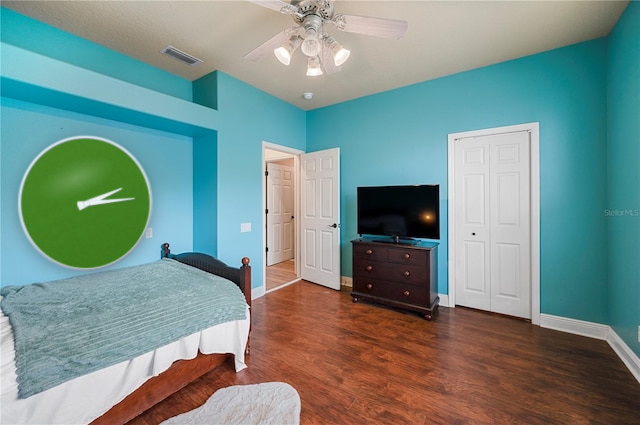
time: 2:14
